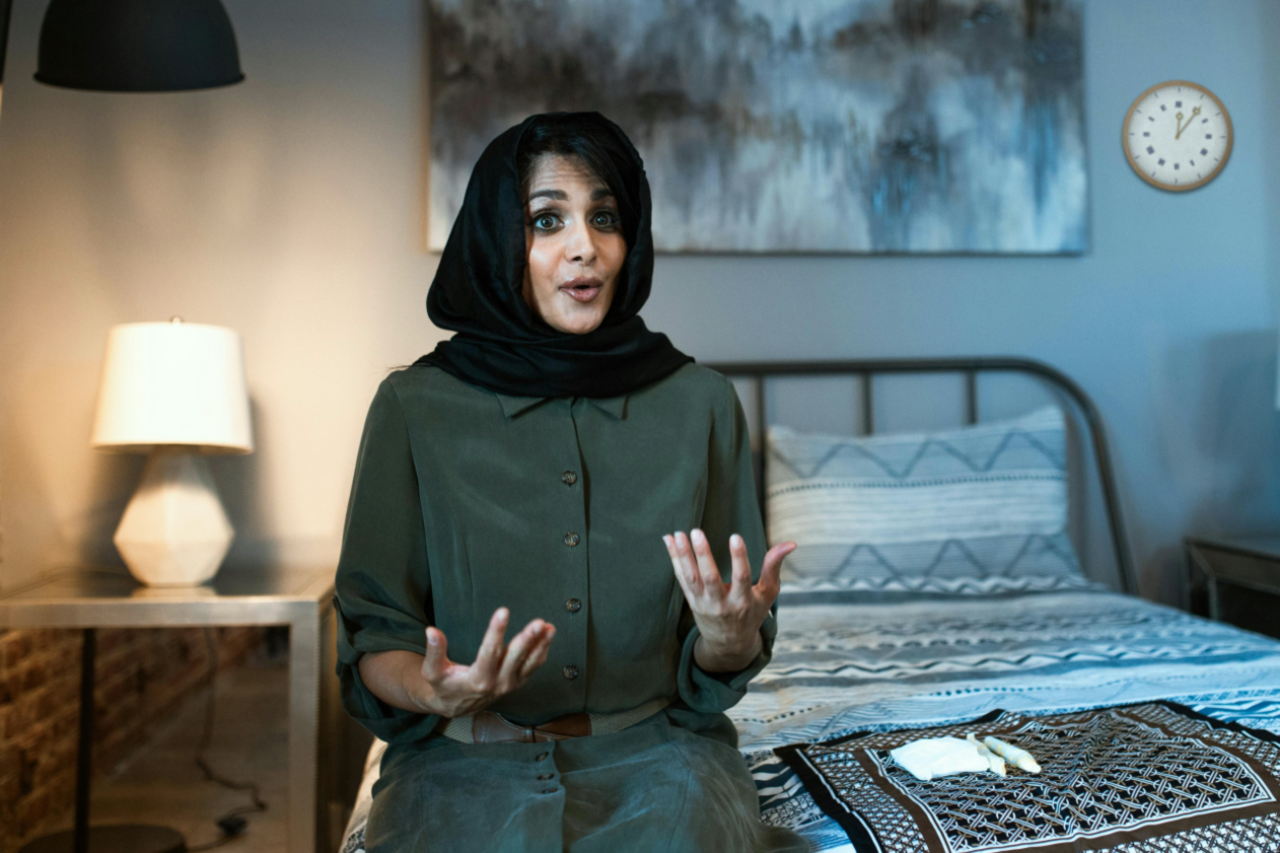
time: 12:06
